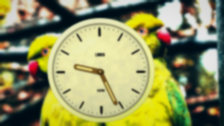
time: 9:26
